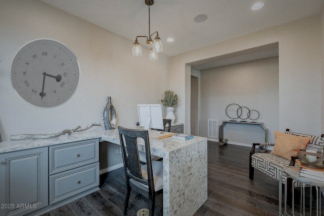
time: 3:31
